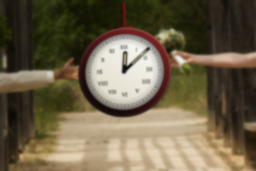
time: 12:08
